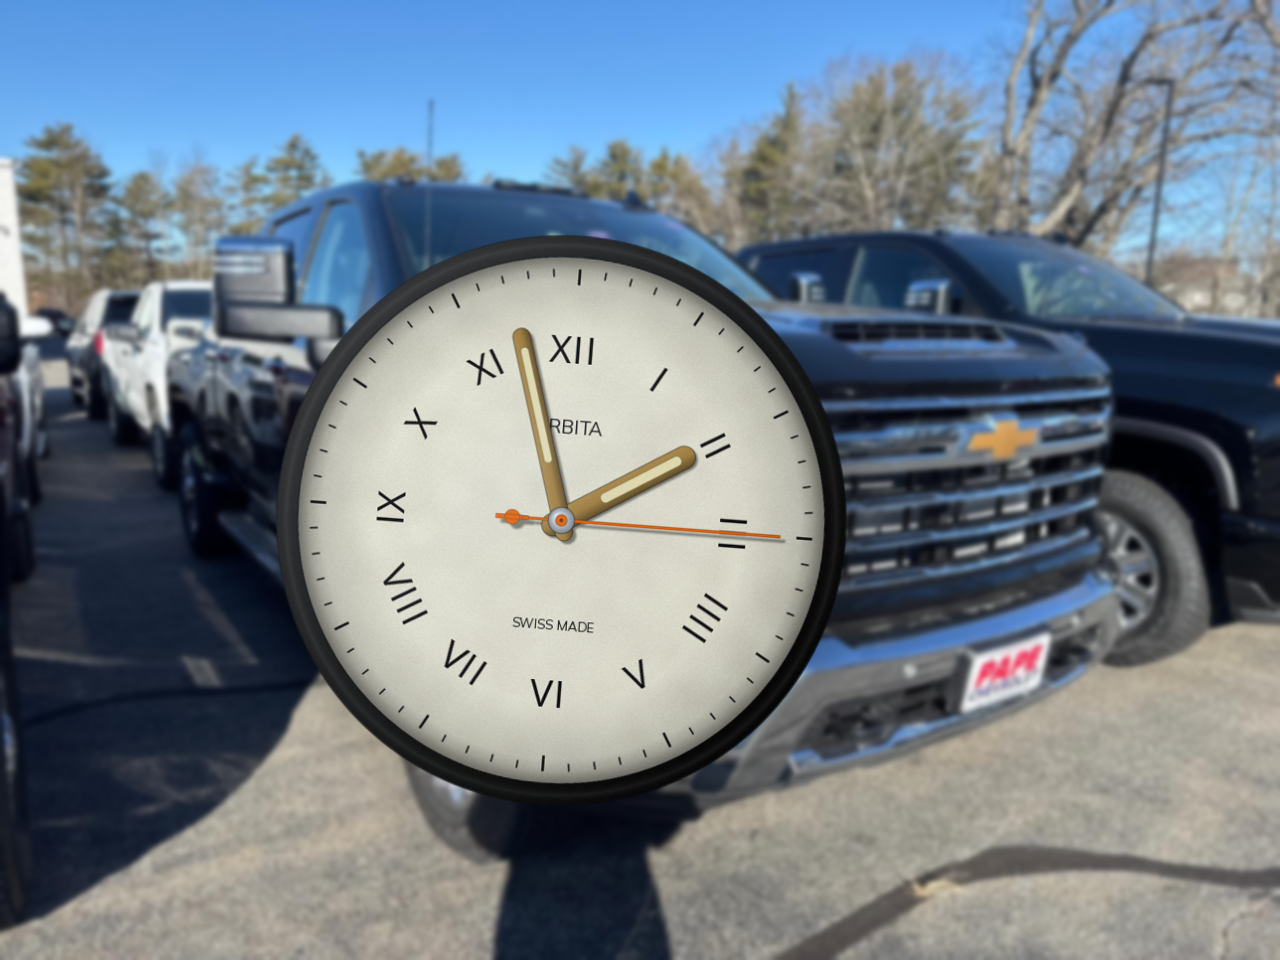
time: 1:57:15
